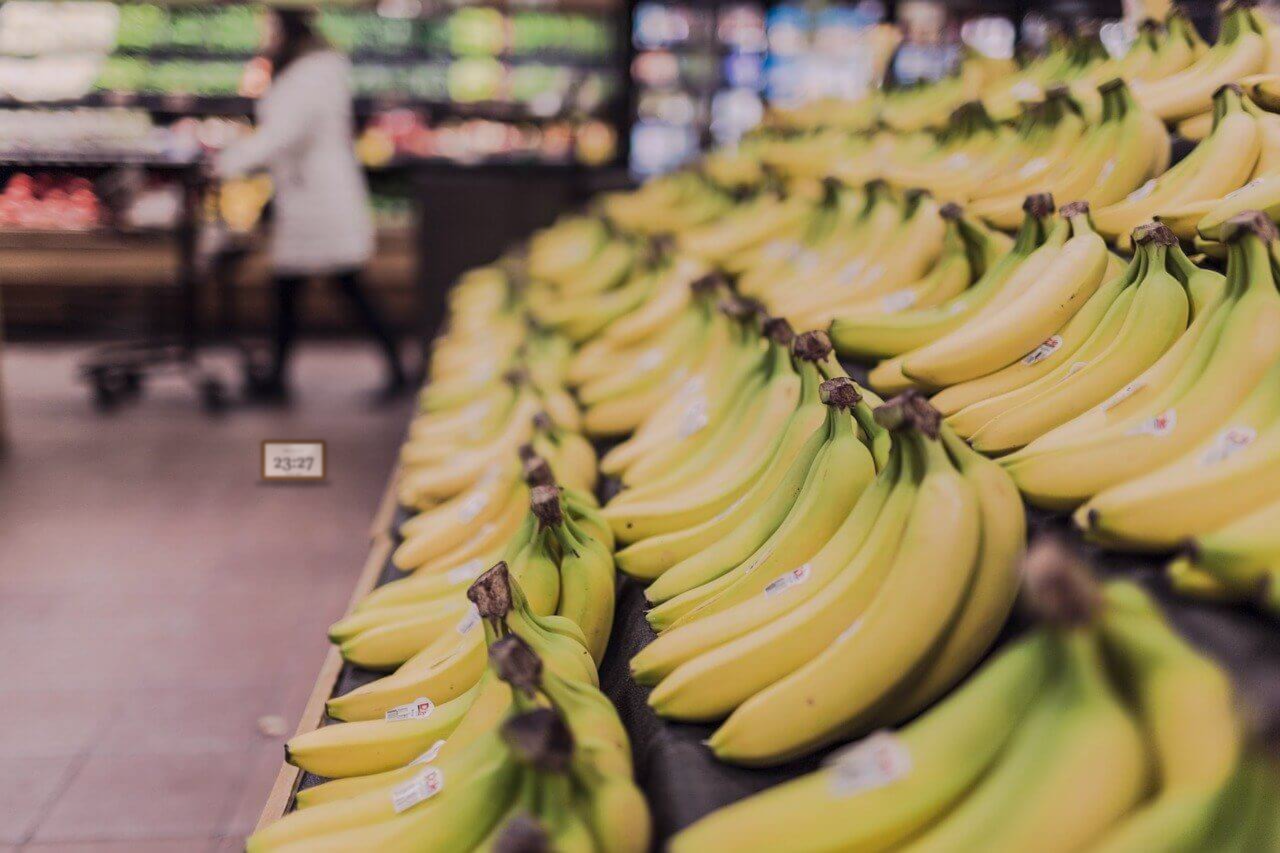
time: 23:27
